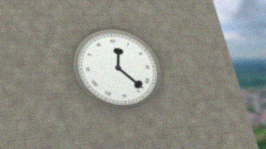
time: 12:23
